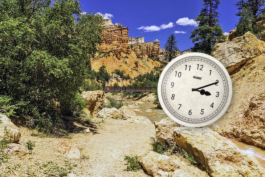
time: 3:10
